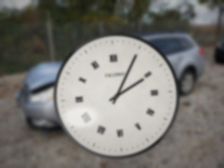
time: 2:05
